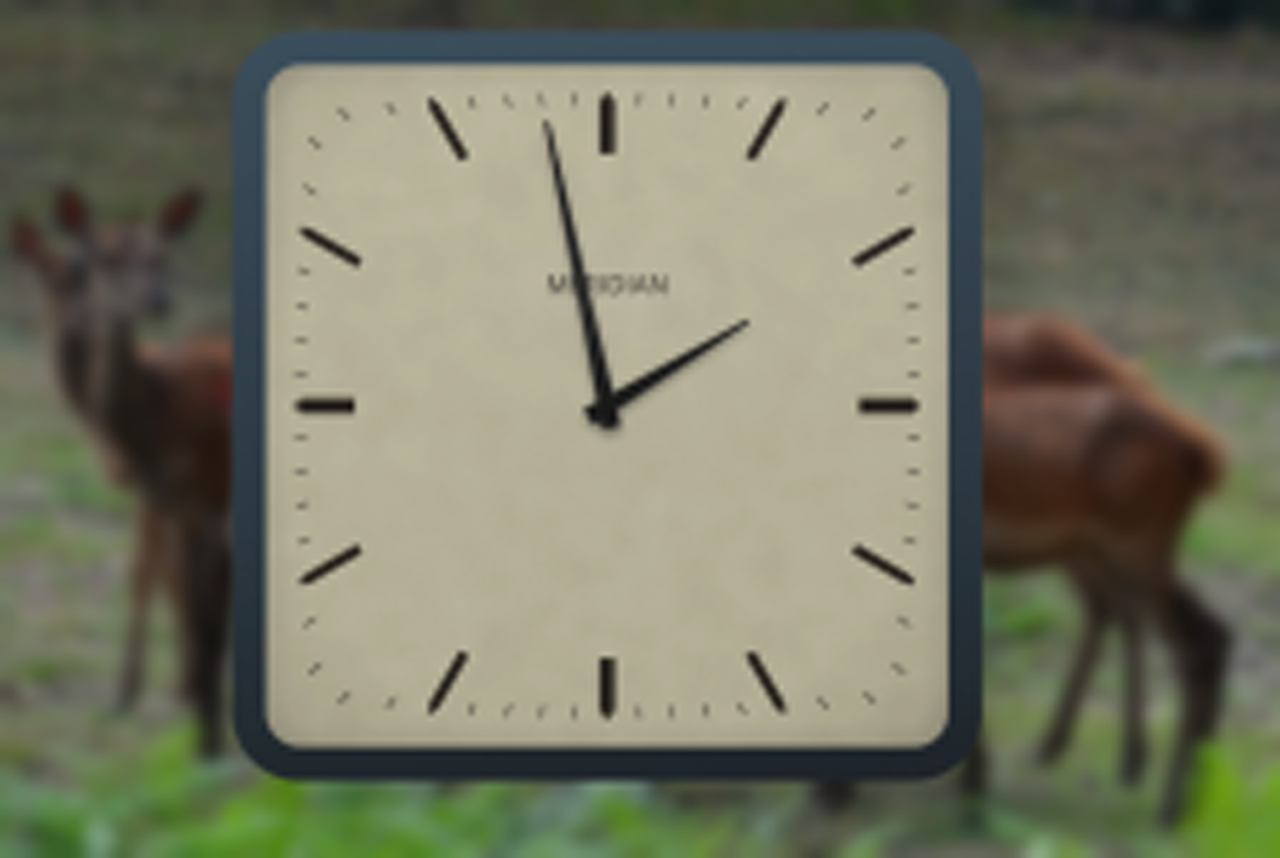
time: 1:58
